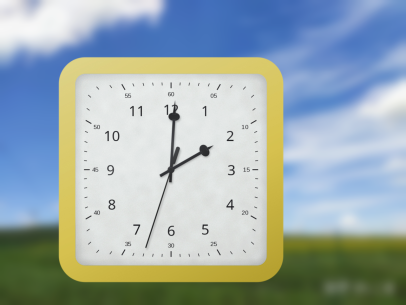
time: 2:00:33
